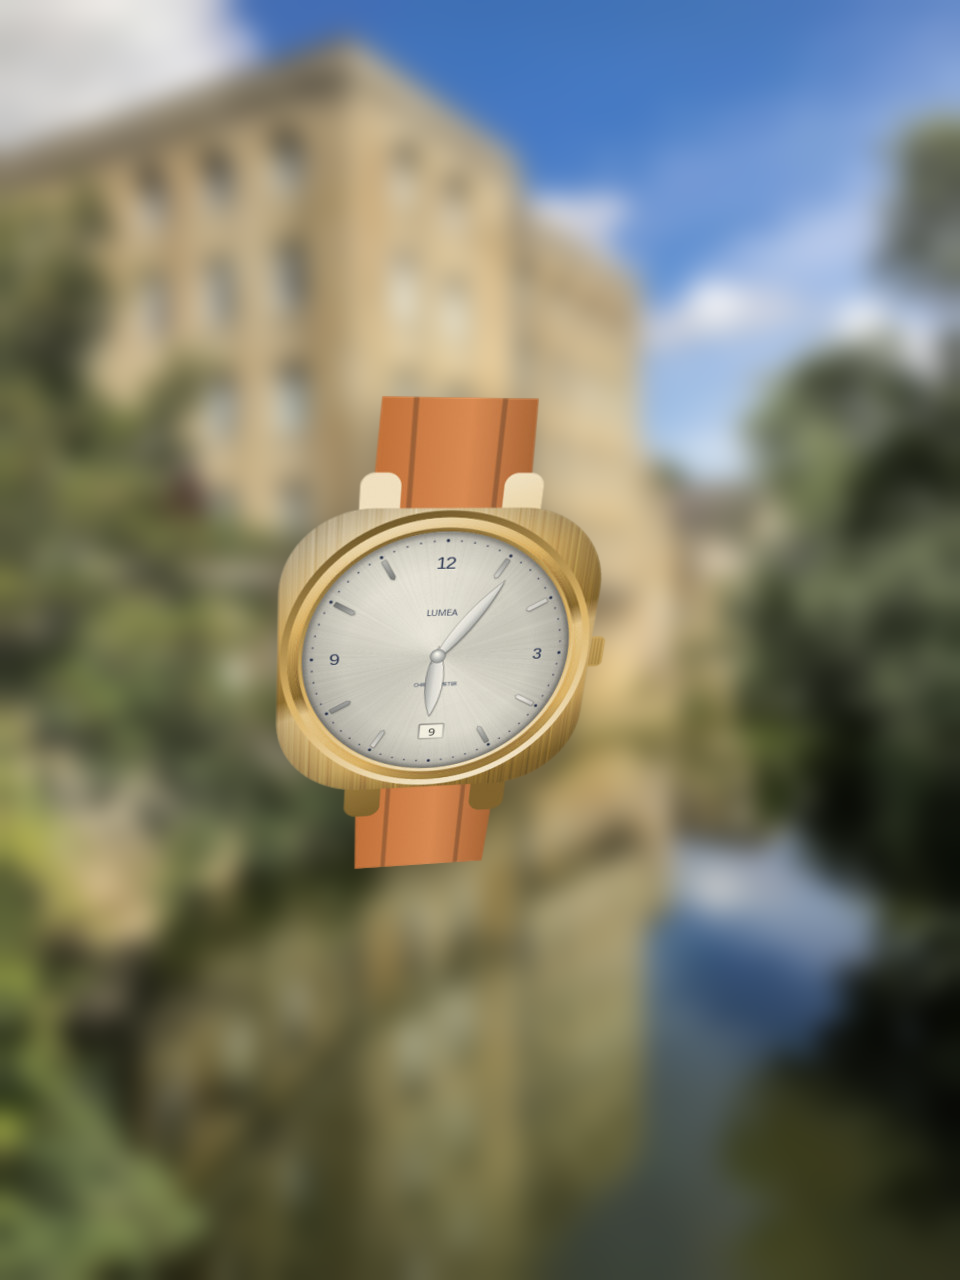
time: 6:06
